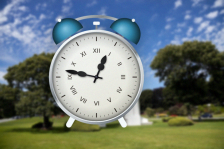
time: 12:47
